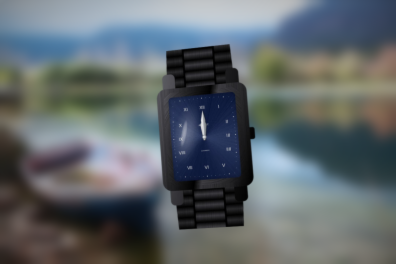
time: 12:00
